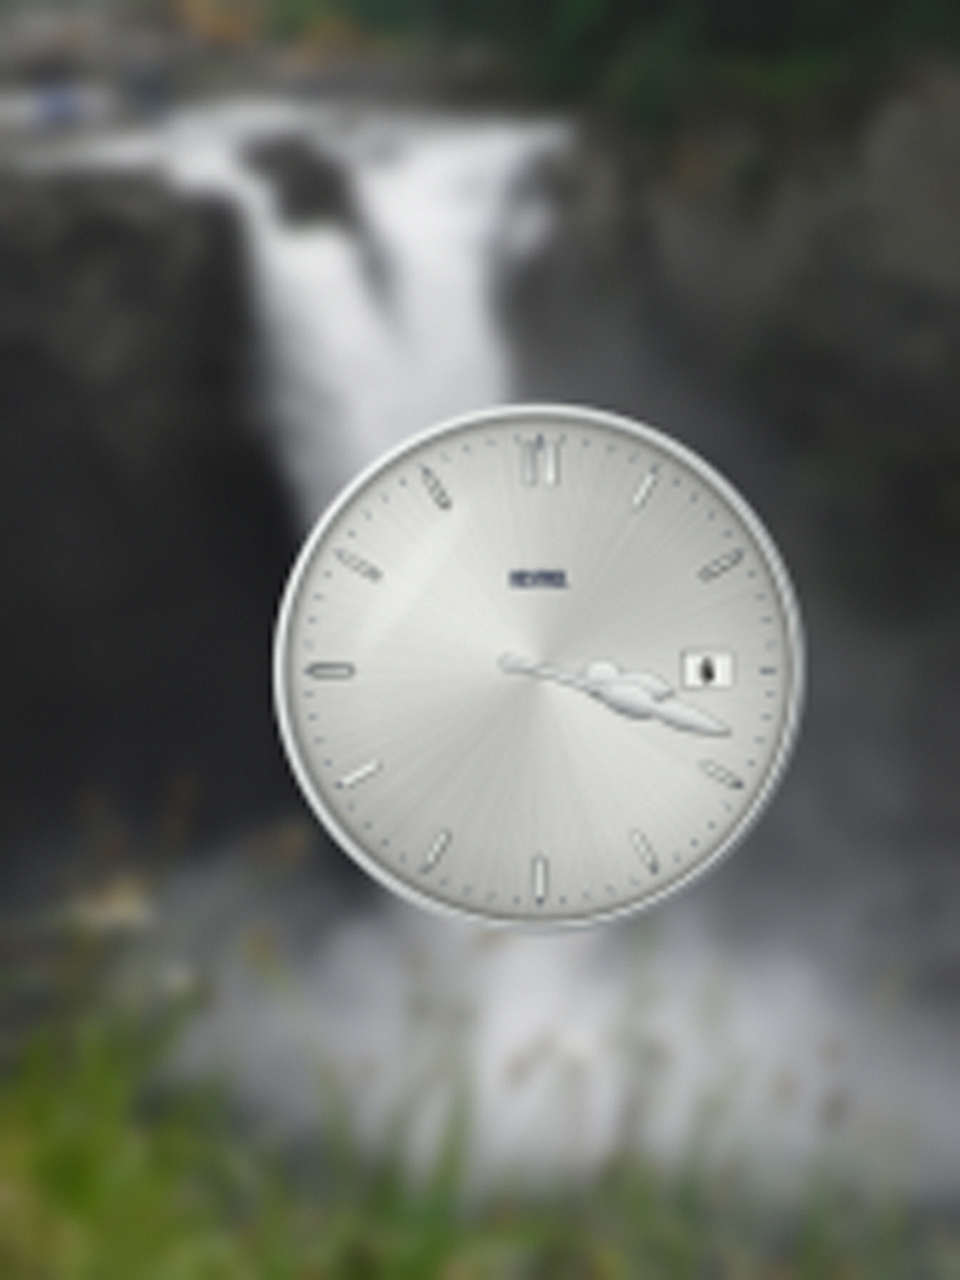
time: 3:18
